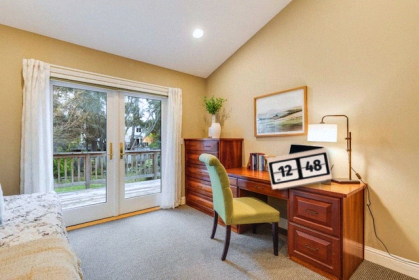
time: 12:48
